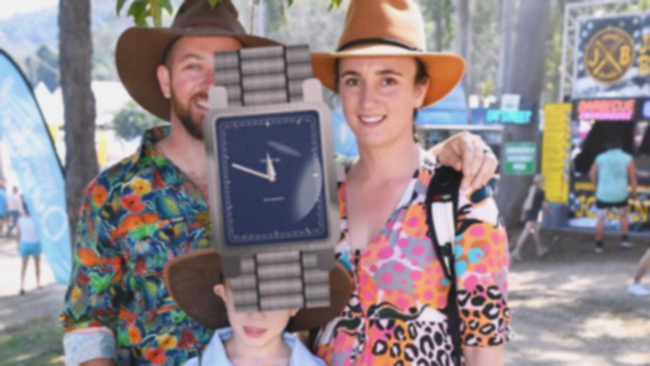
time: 11:49
